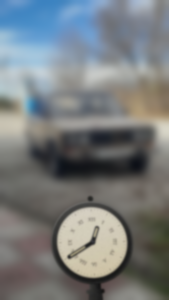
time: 12:40
